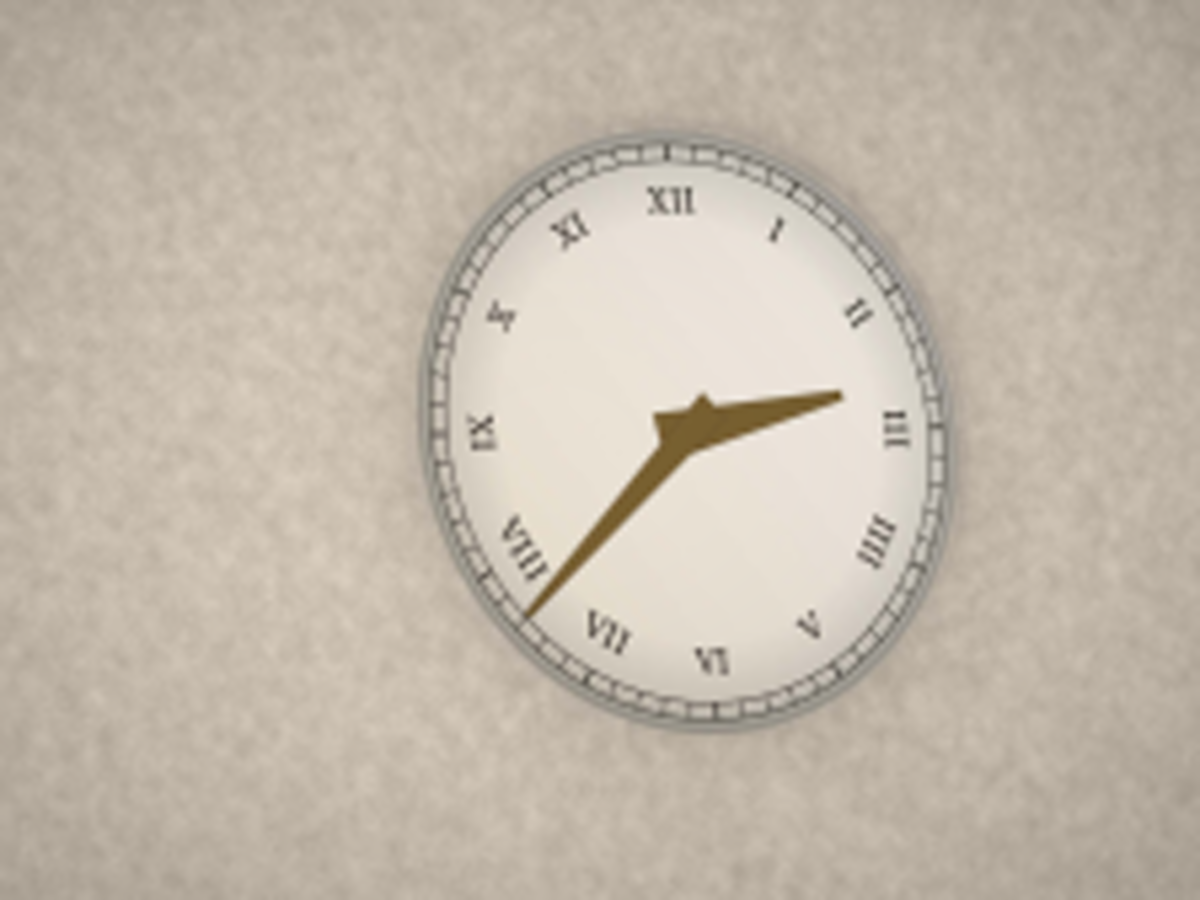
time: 2:38
